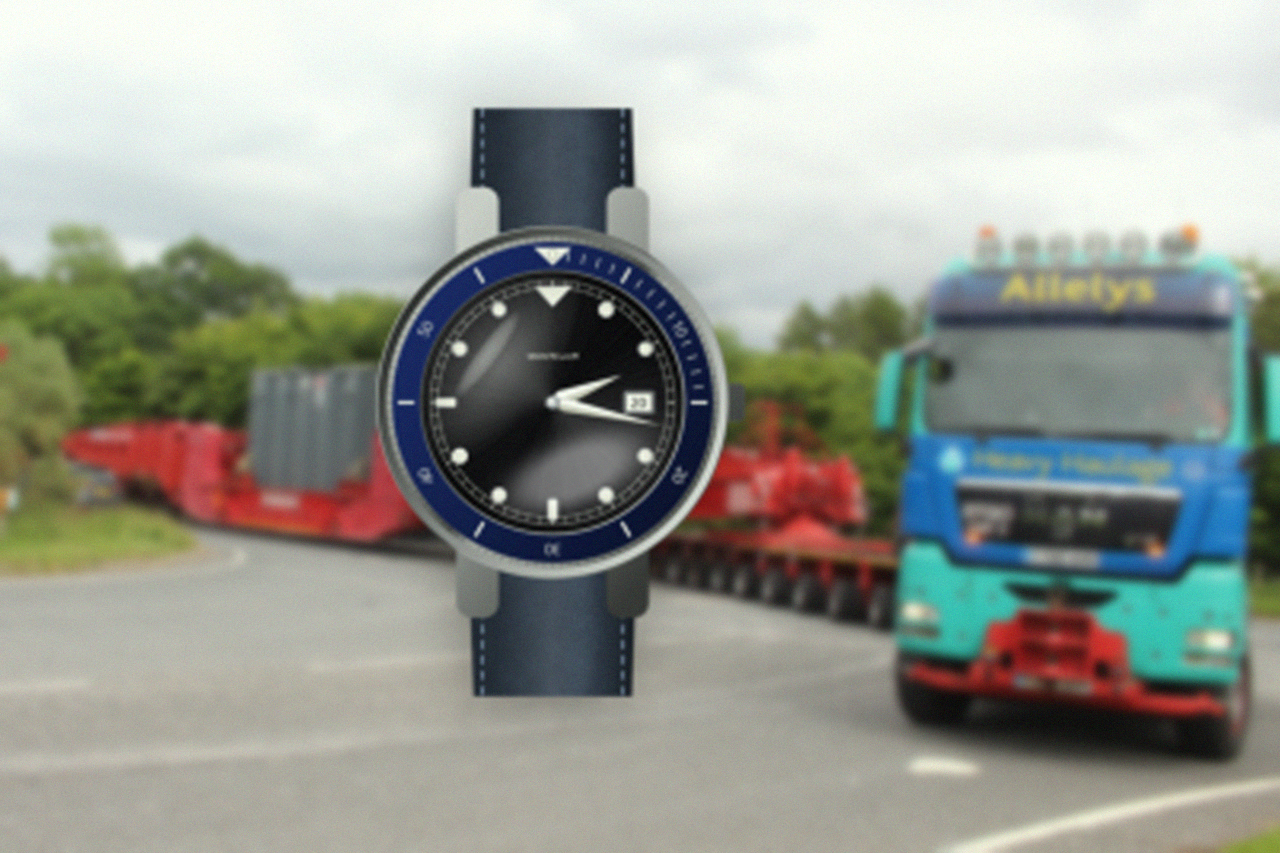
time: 2:17
